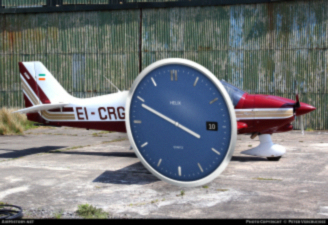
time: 3:49
